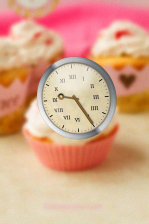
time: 9:25
